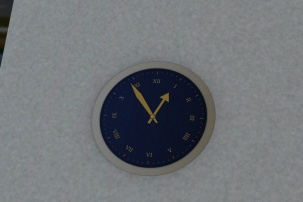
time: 12:54
